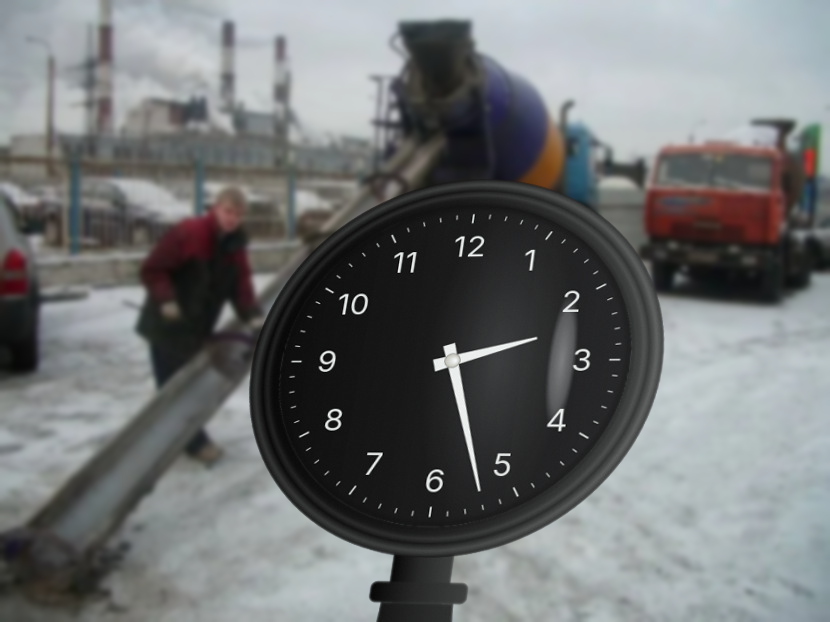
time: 2:27
